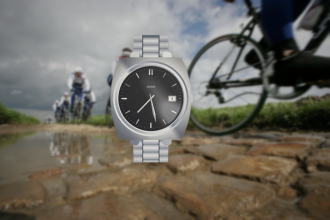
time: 7:28
